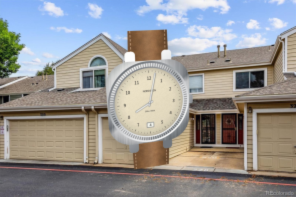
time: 8:02
